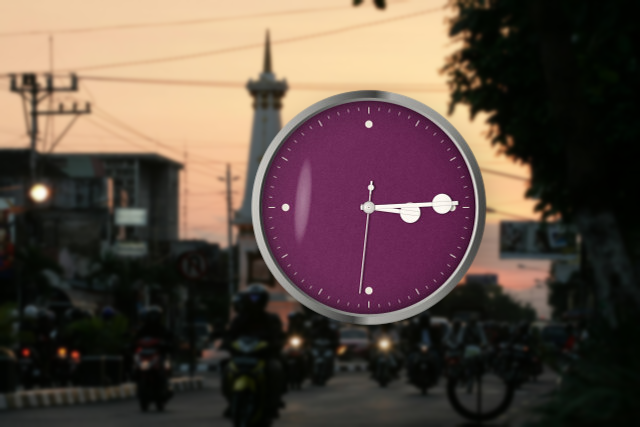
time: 3:14:31
